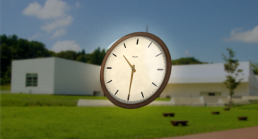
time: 10:30
